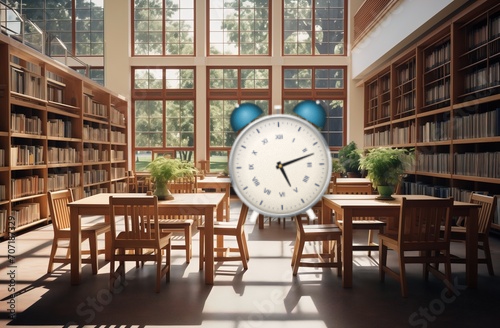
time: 5:12
